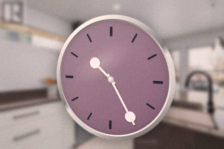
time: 10:25
